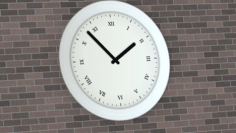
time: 1:53
